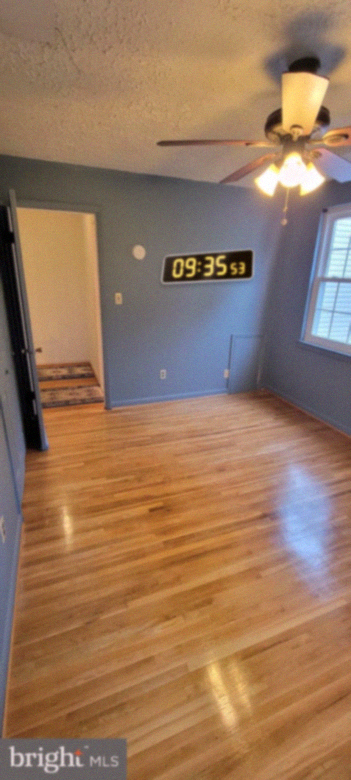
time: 9:35
